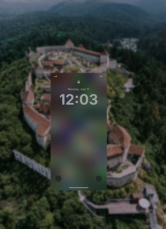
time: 12:03
